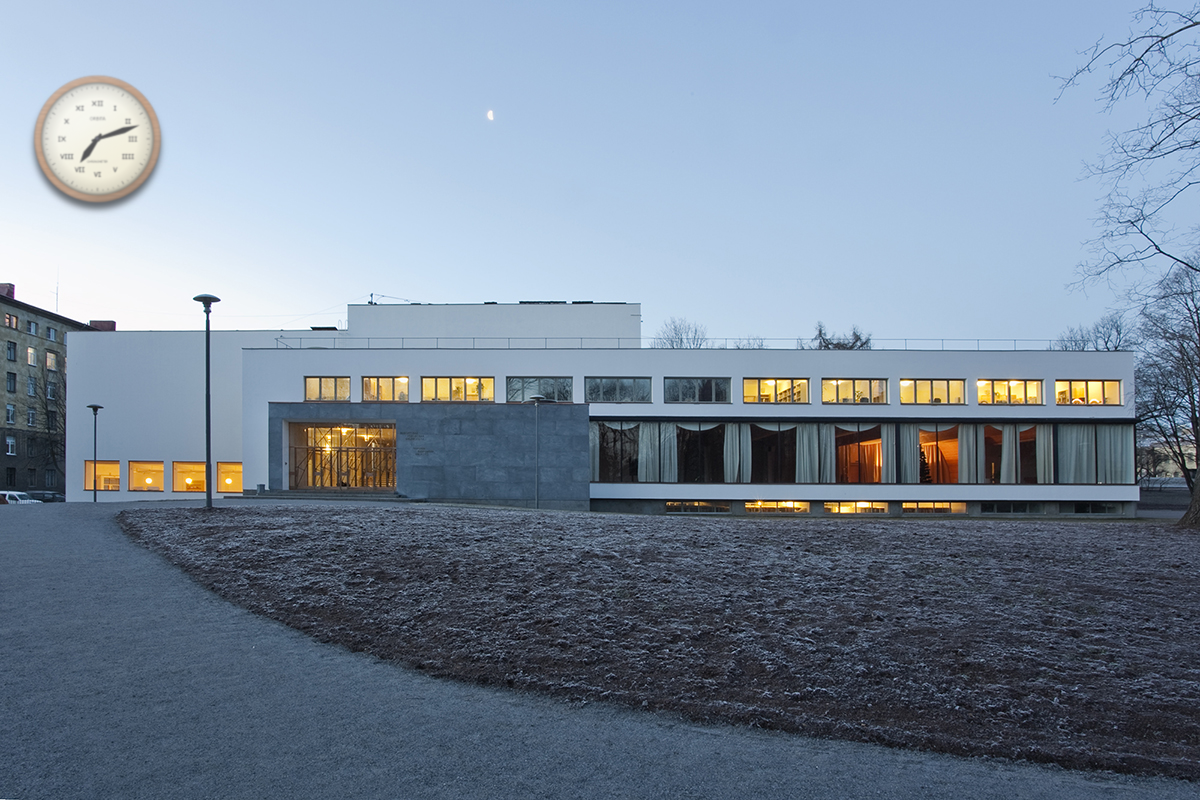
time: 7:12
